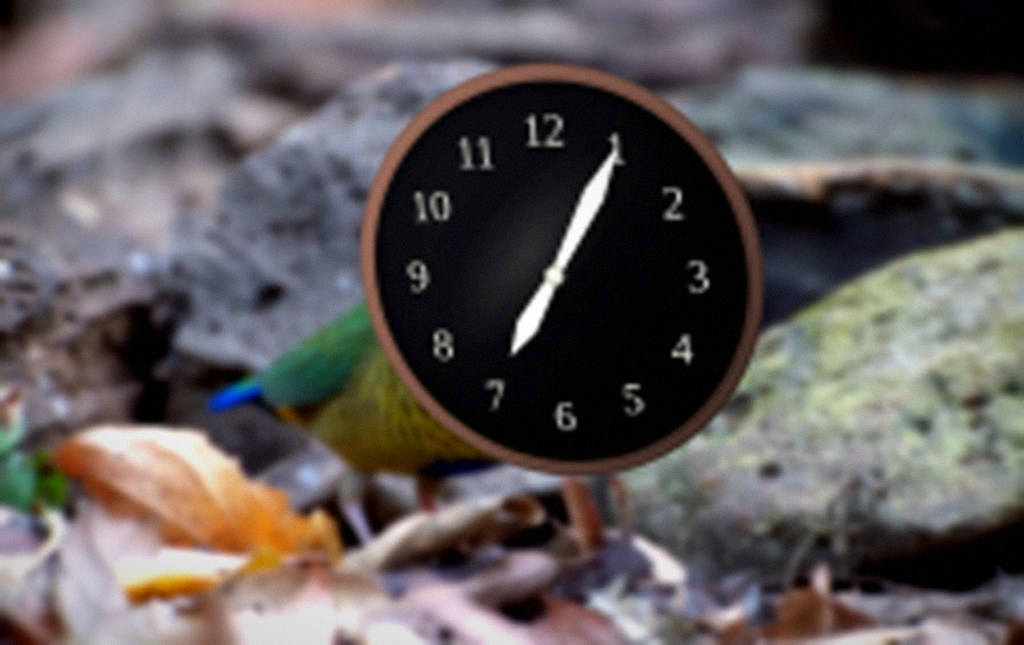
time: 7:05
